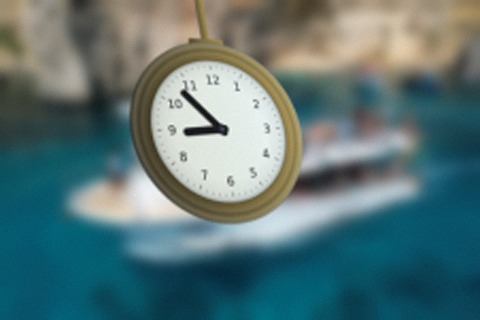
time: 8:53
